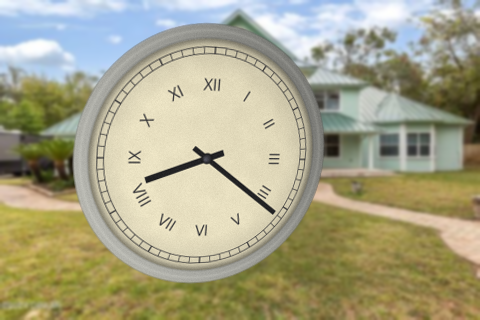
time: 8:21
